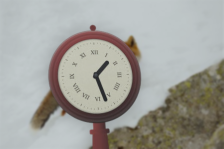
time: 1:27
